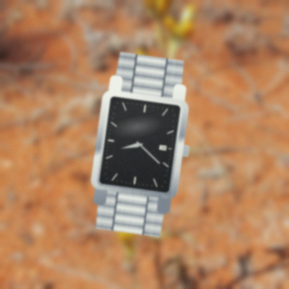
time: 8:21
